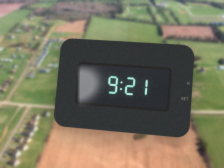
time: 9:21
